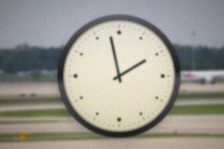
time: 1:58
